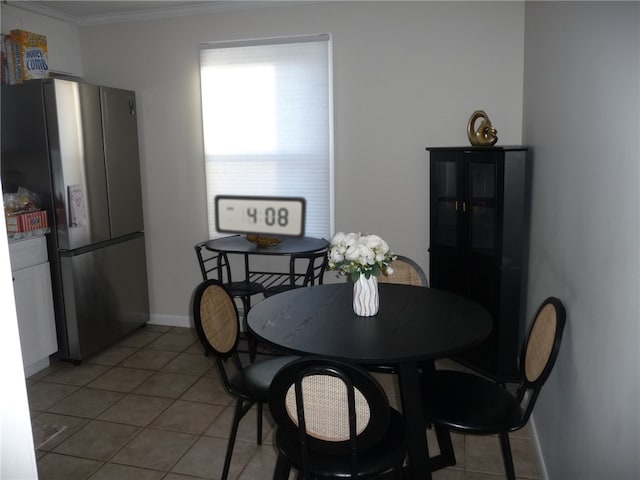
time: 4:08
